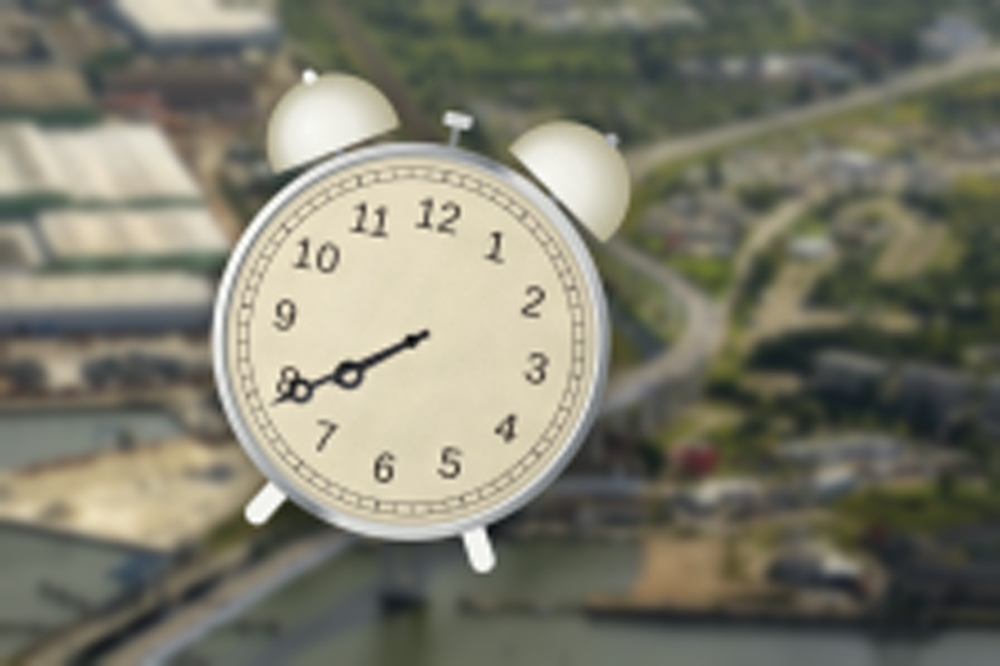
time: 7:39
